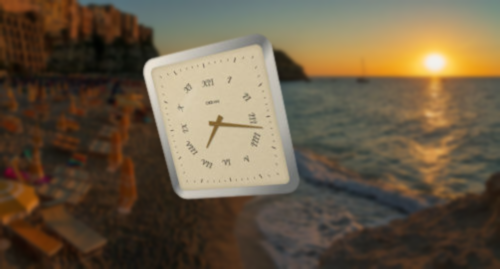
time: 7:17
